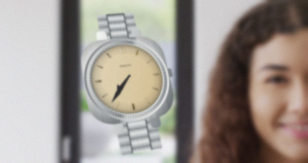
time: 7:37
